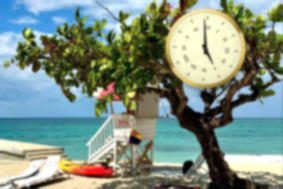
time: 4:59
